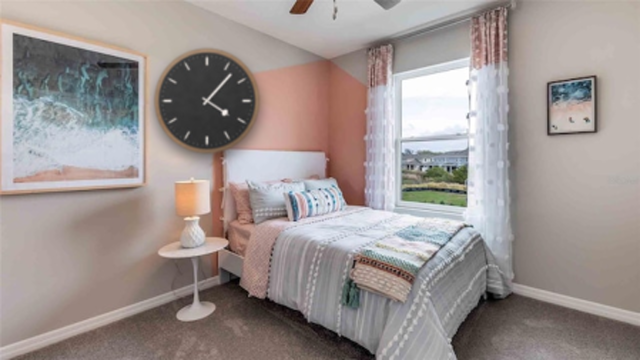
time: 4:07
